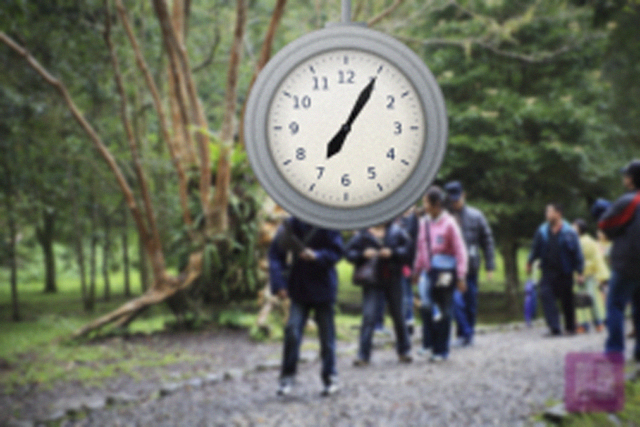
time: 7:05
